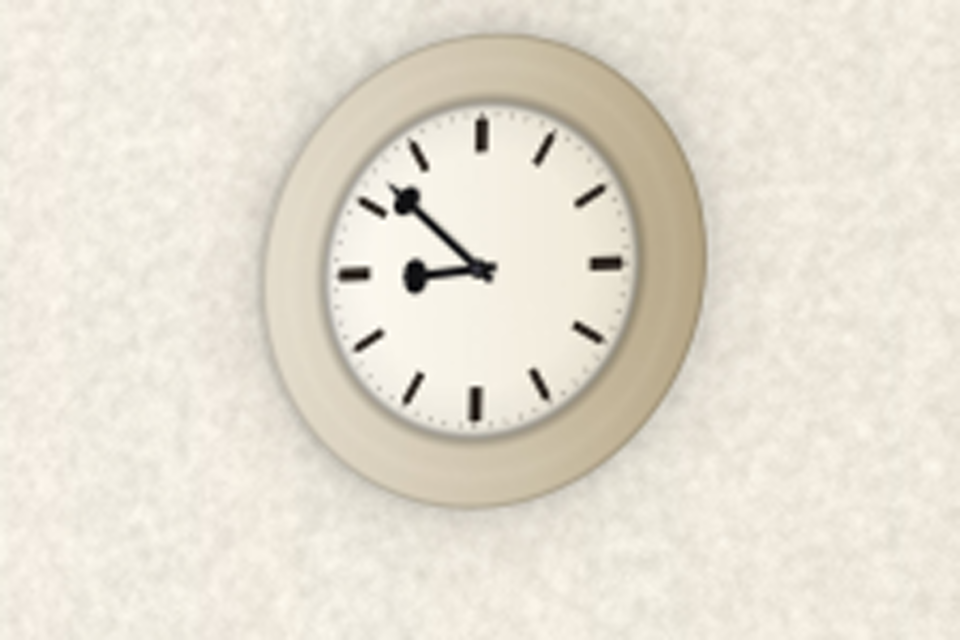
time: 8:52
